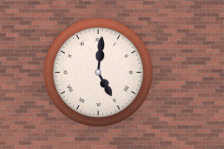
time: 5:01
